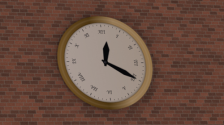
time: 12:20
